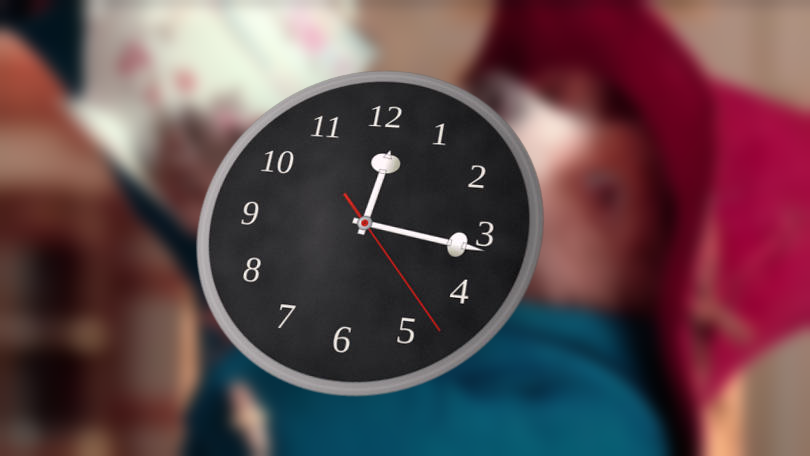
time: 12:16:23
